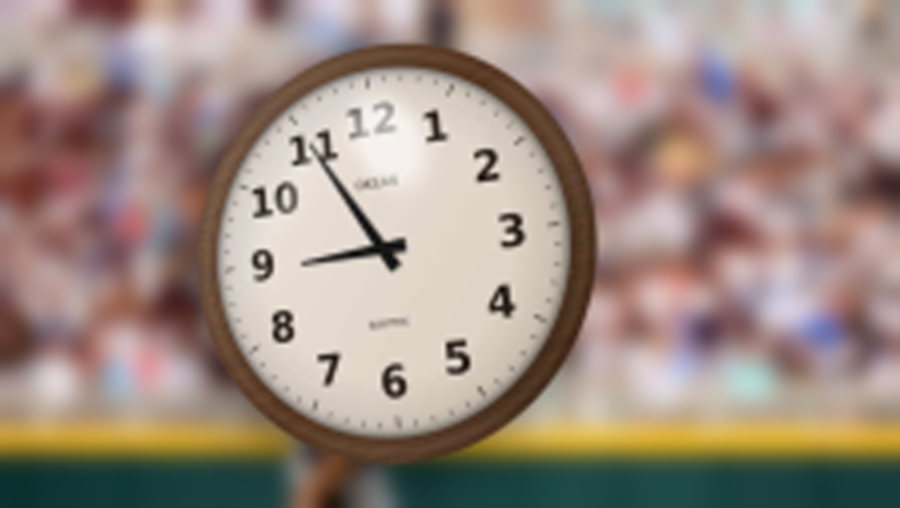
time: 8:55
